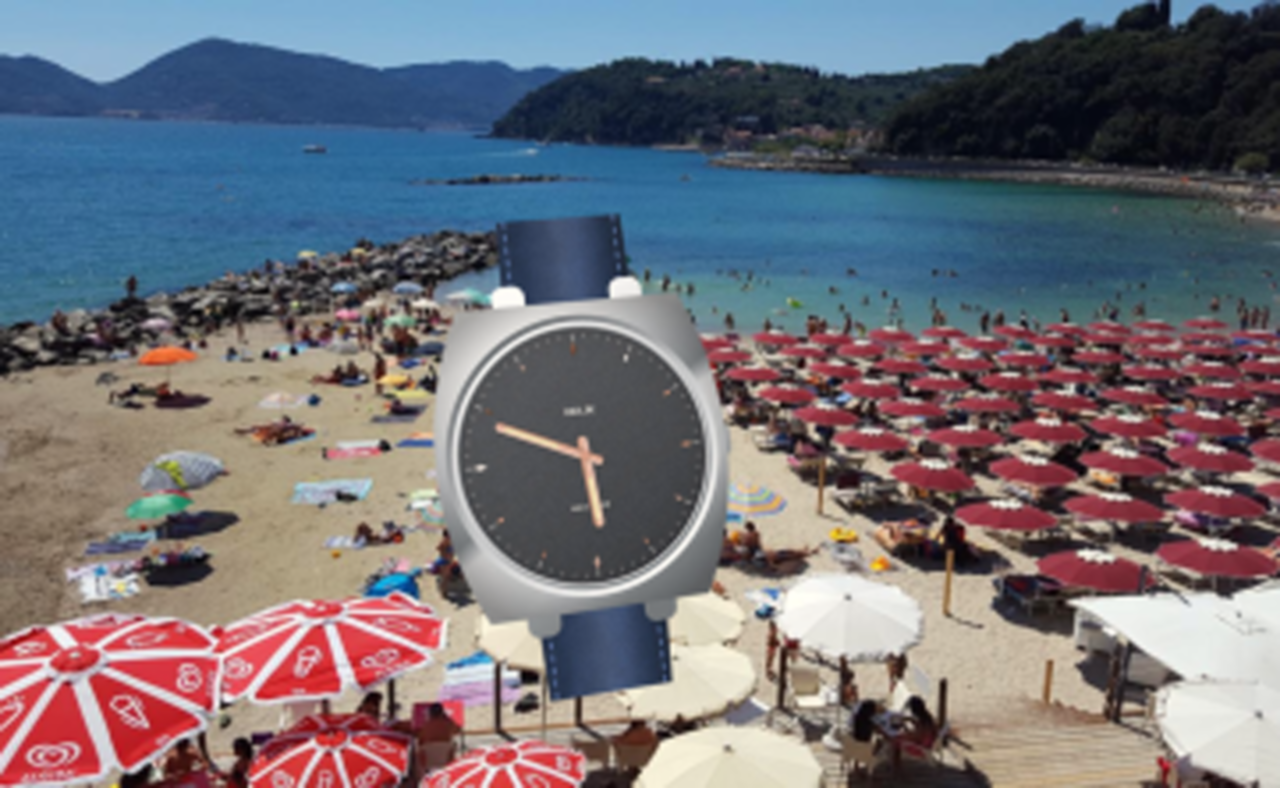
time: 5:49
